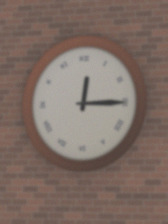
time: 12:15
